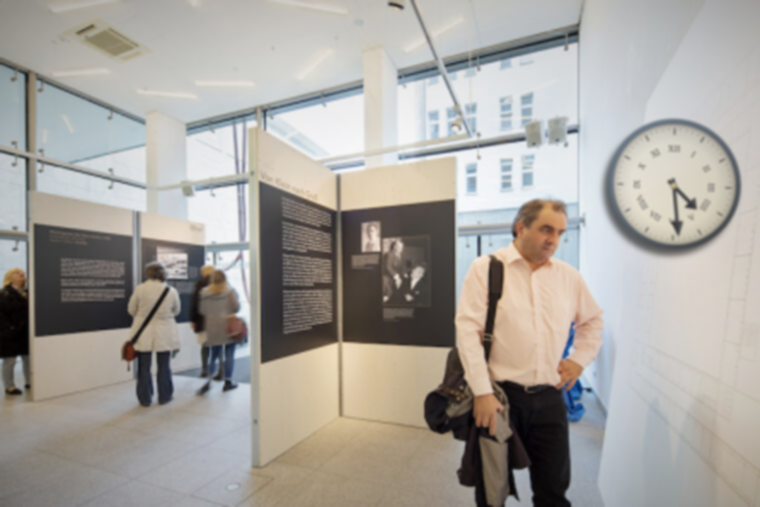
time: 4:29
